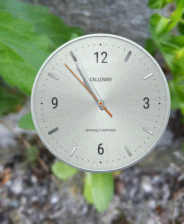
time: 10:54:53
